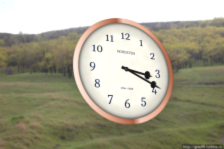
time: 3:19
